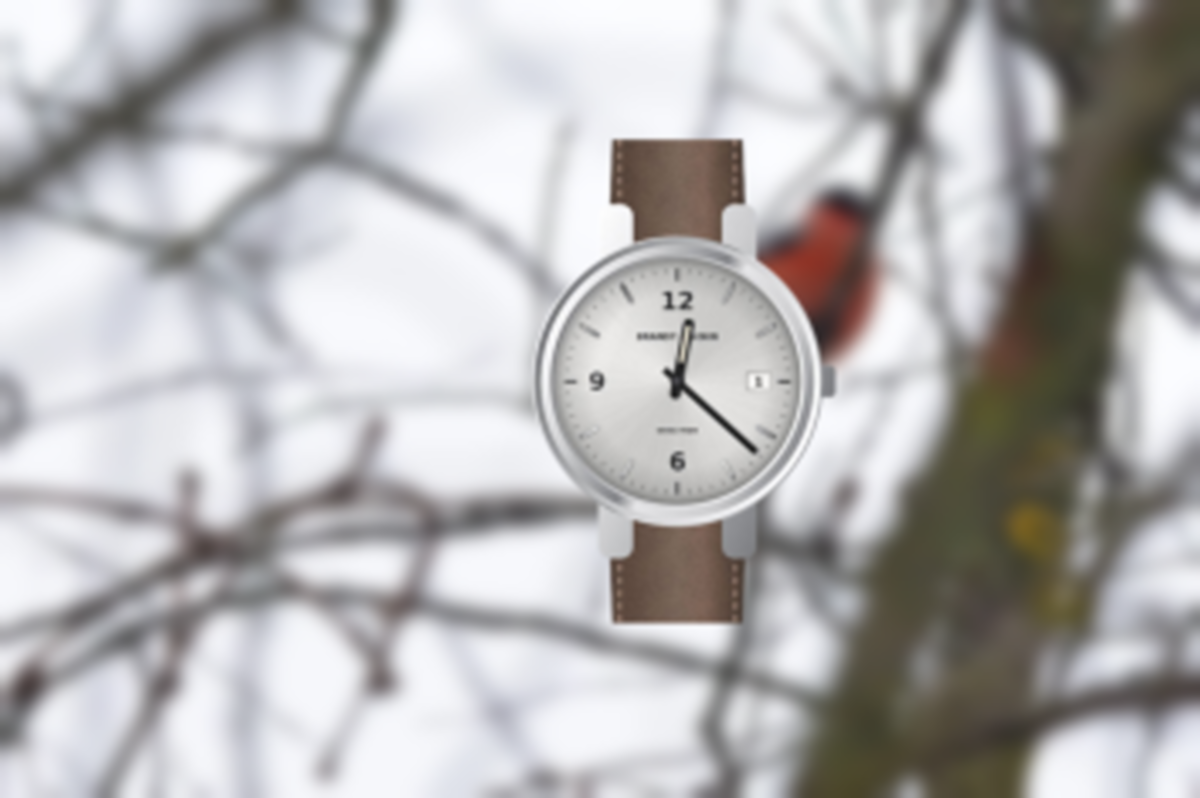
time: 12:22
